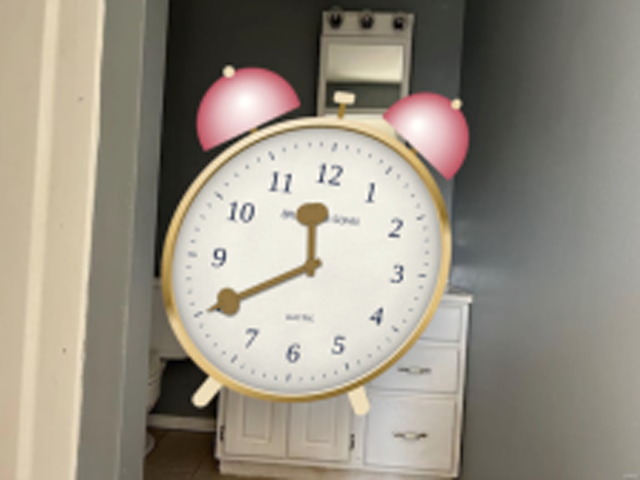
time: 11:40
